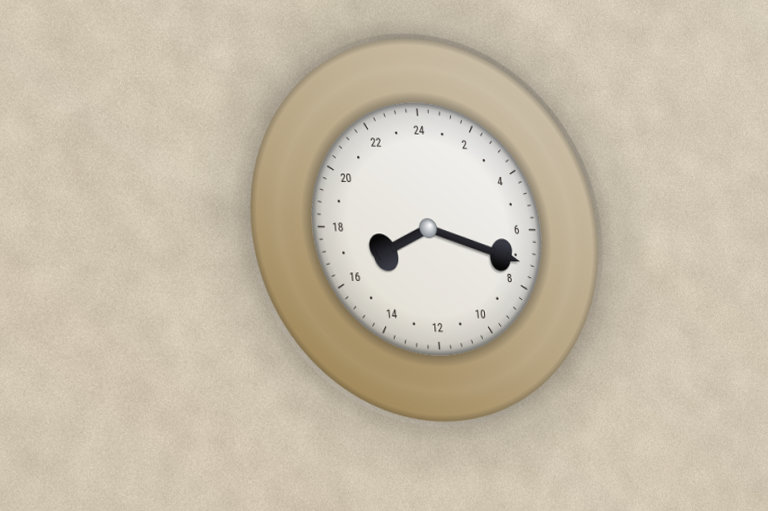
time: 16:18
